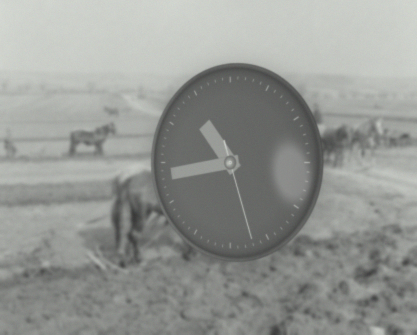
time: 10:43:27
